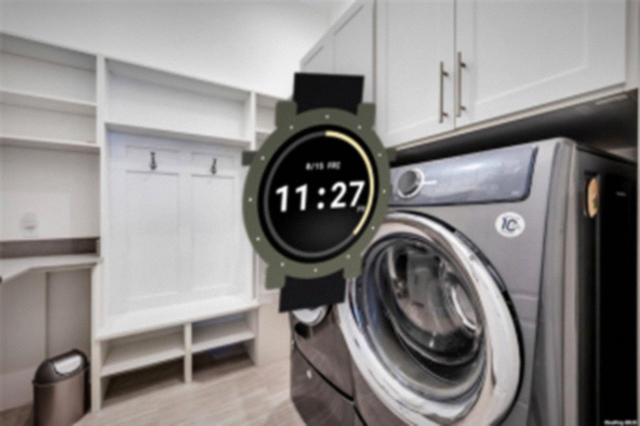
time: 11:27
